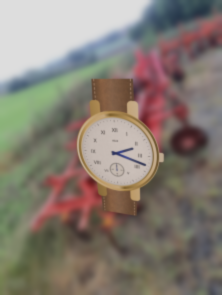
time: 2:18
